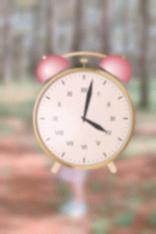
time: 4:02
